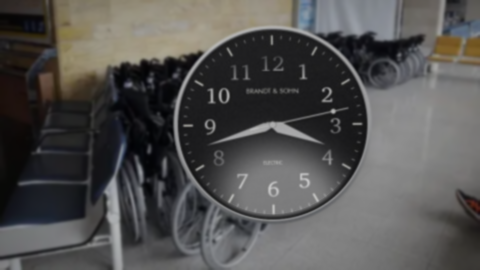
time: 3:42:13
